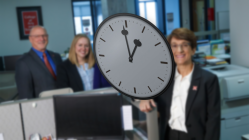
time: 12:59
